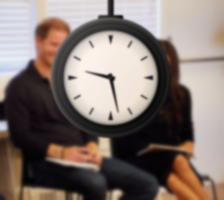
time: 9:28
